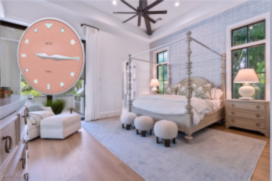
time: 9:15
